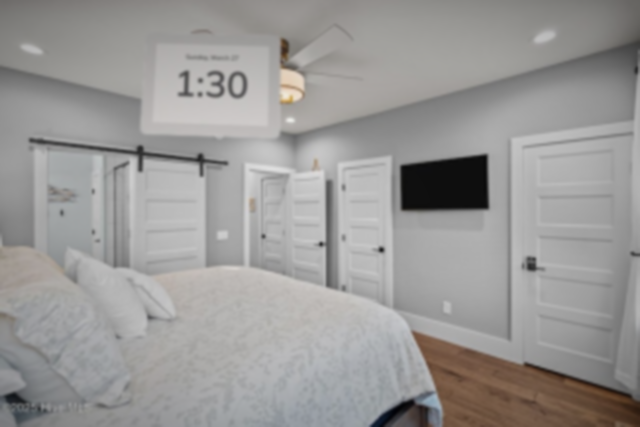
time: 1:30
